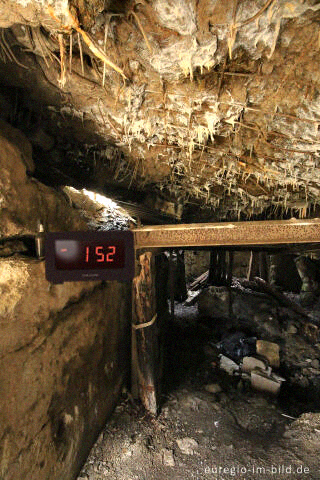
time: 1:52
